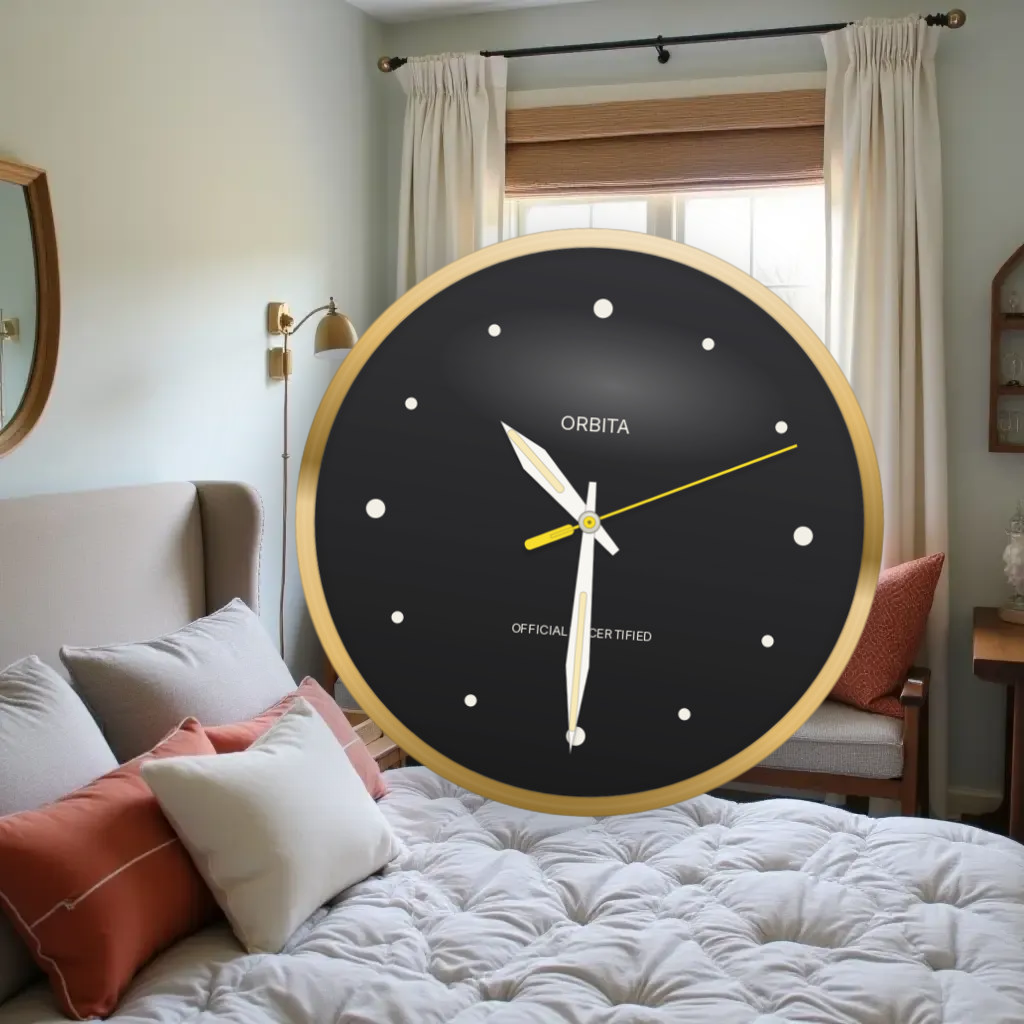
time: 10:30:11
